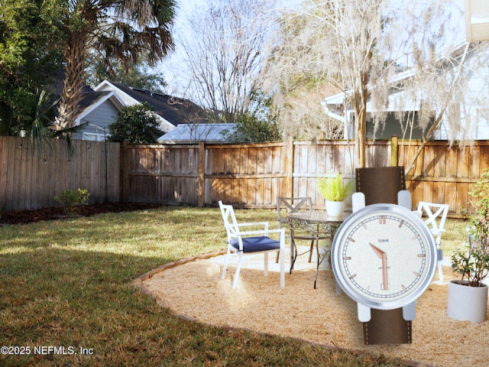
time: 10:30
